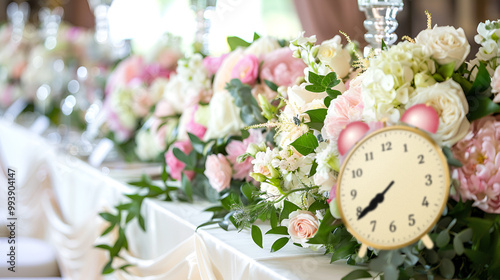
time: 7:39
